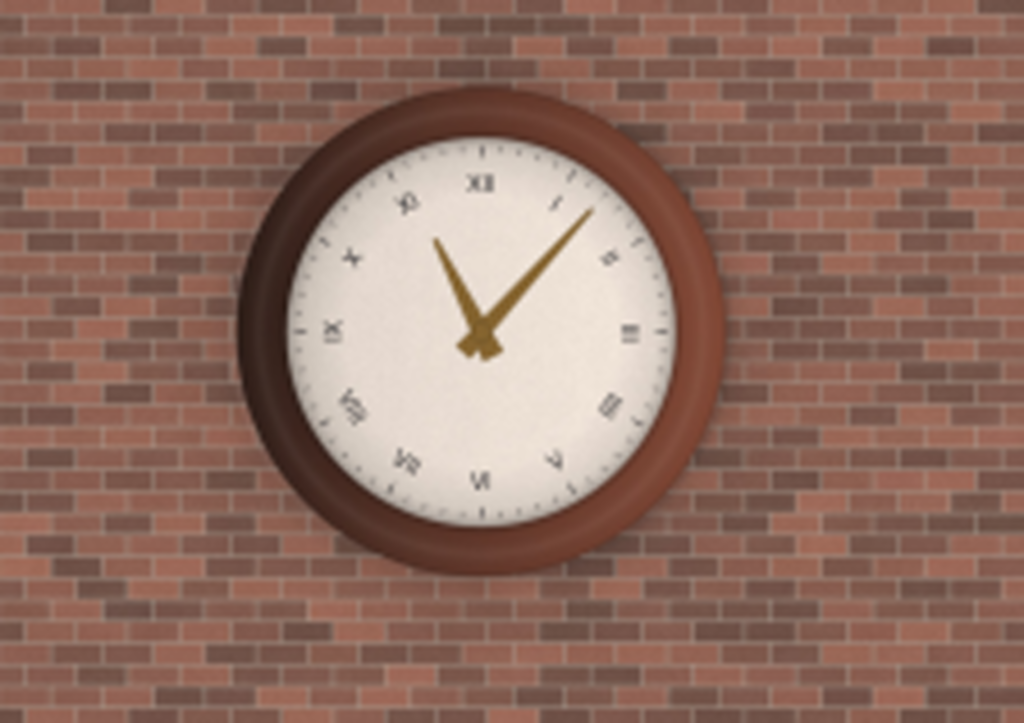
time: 11:07
